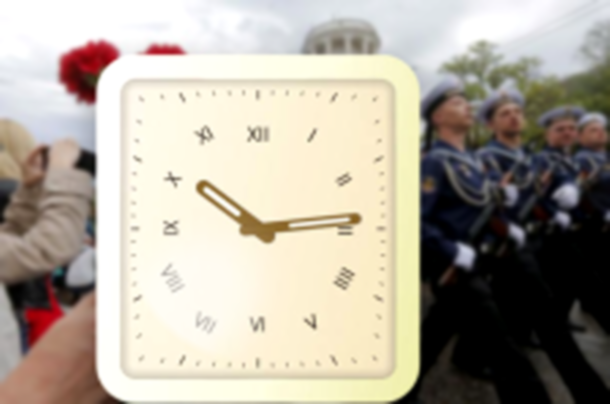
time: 10:14
